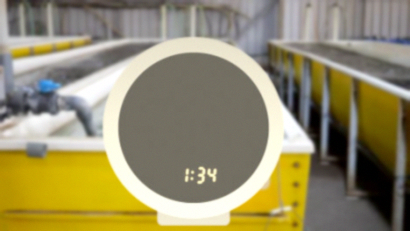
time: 1:34
